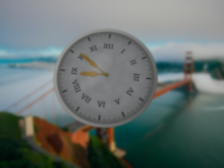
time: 8:51
